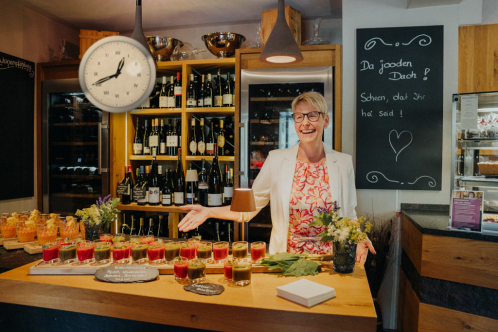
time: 12:41
